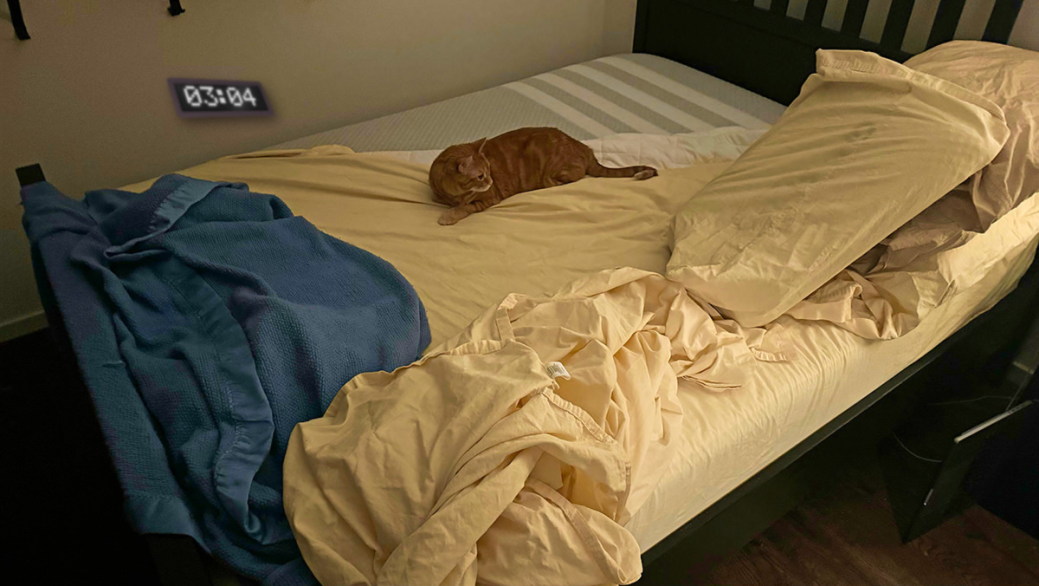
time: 3:04
